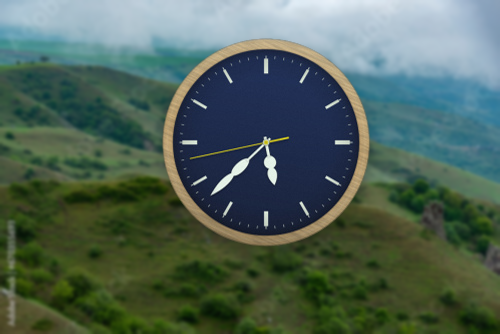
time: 5:37:43
